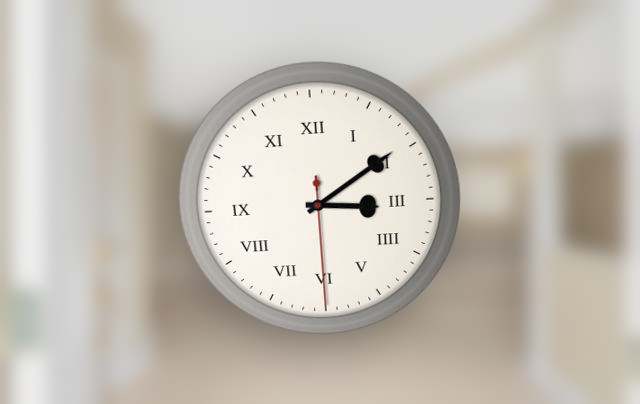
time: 3:09:30
